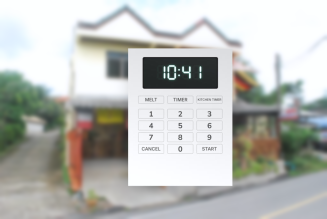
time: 10:41
